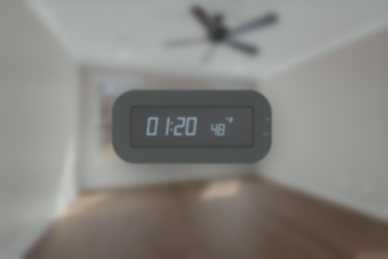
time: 1:20
